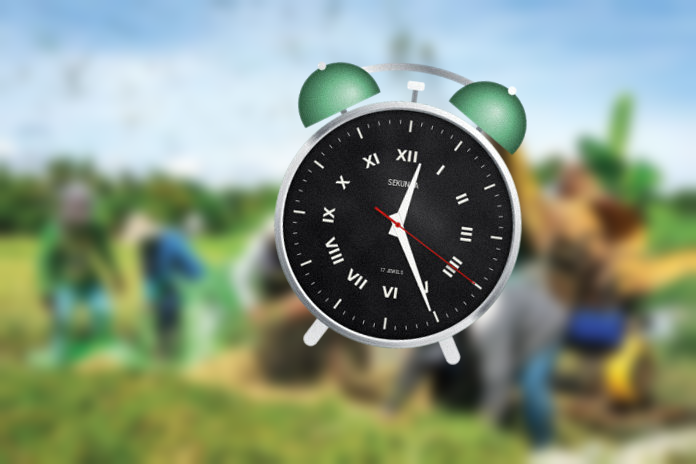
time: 12:25:20
